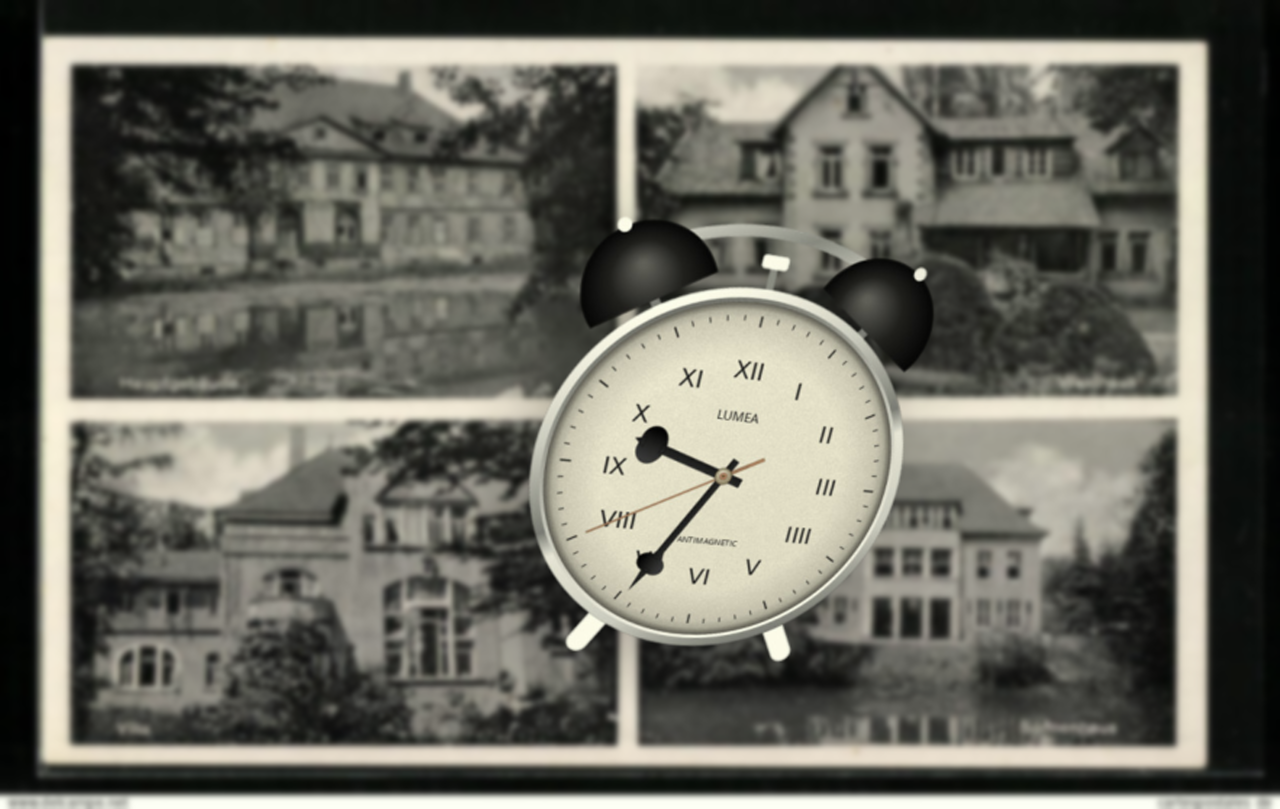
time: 9:34:40
